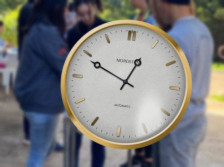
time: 12:49
